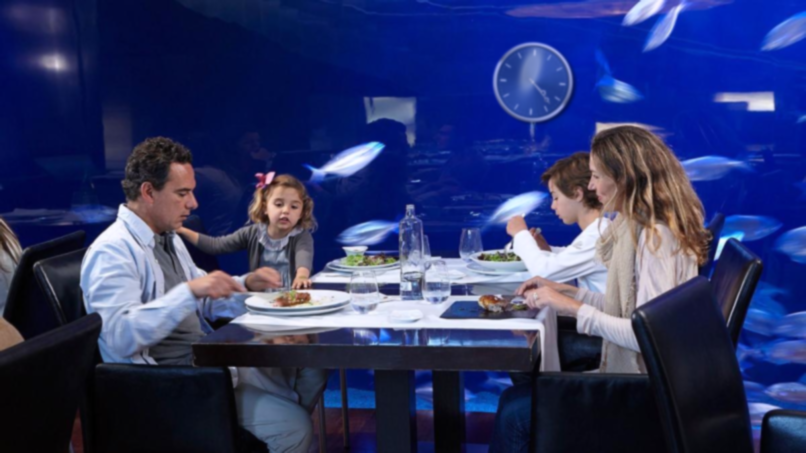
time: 4:23
